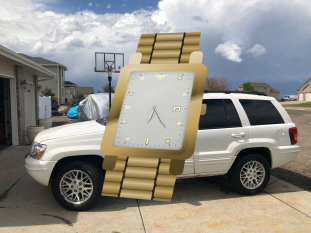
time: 6:24
